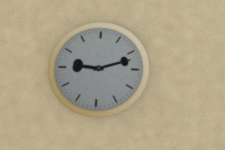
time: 9:12
